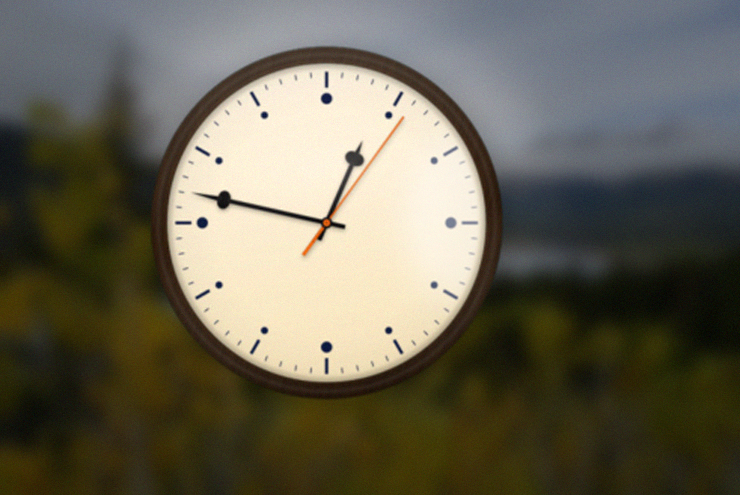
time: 12:47:06
